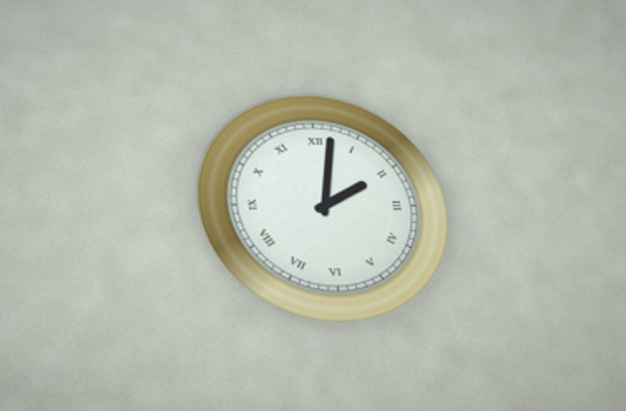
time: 2:02
